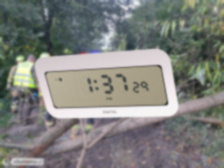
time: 1:37:29
